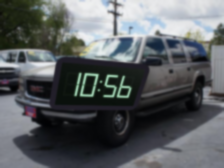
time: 10:56
